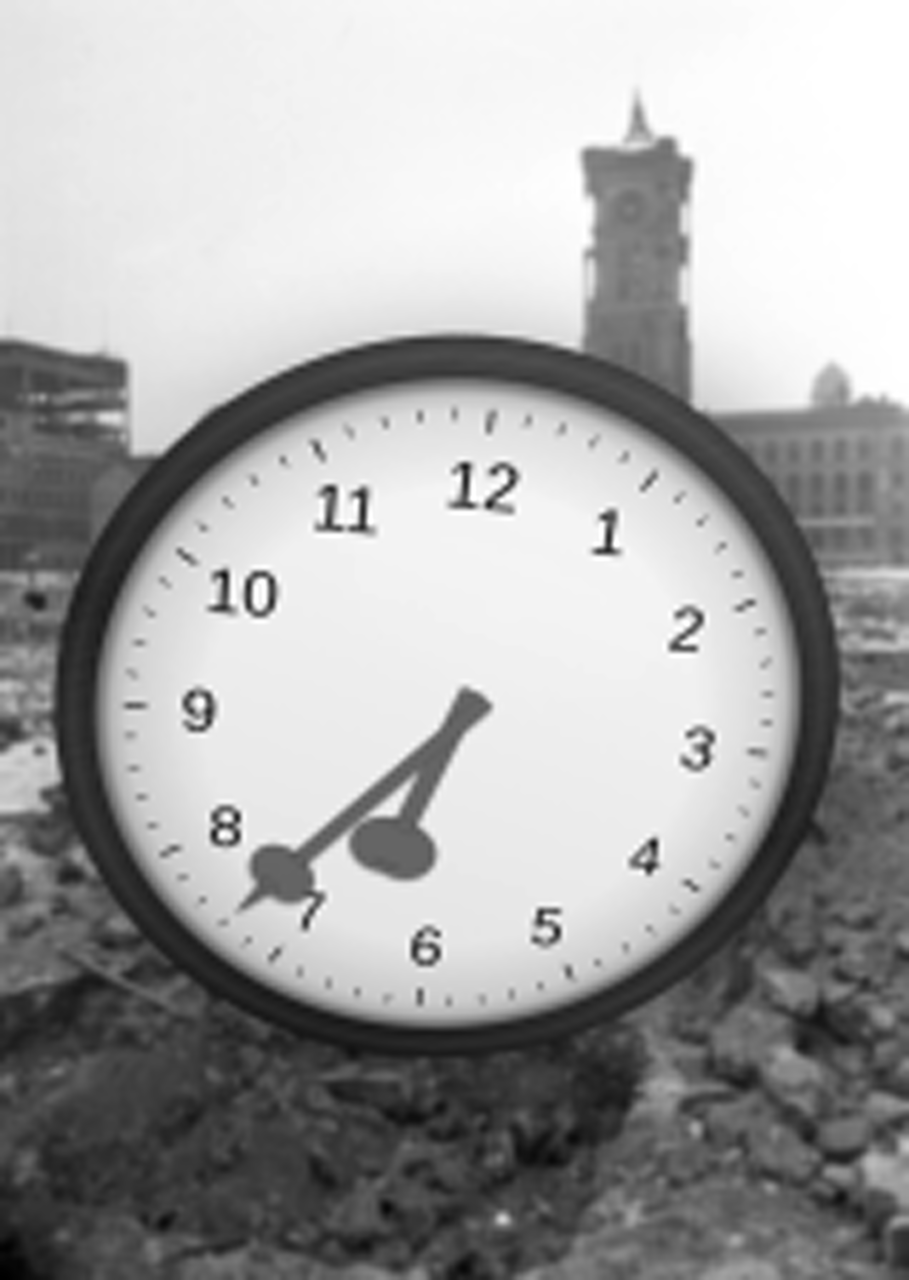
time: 6:37
